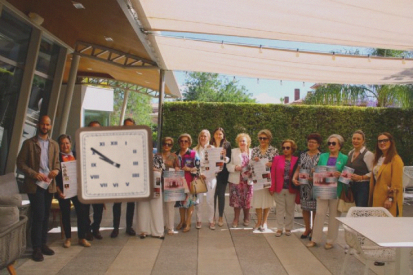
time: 9:51
